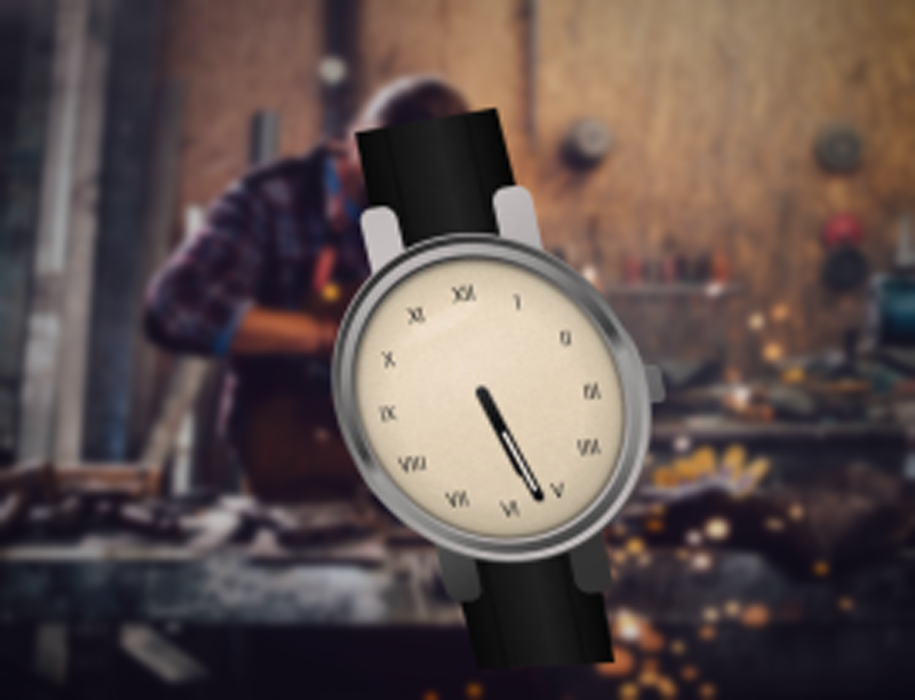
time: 5:27
